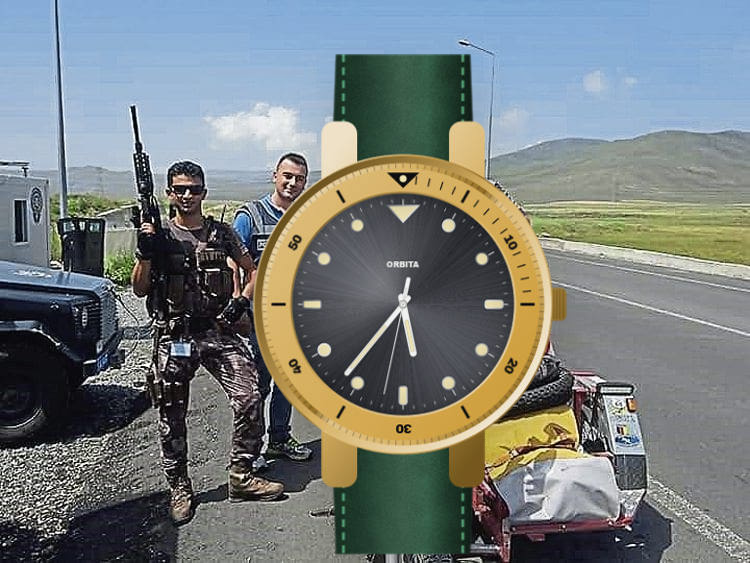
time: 5:36:32
